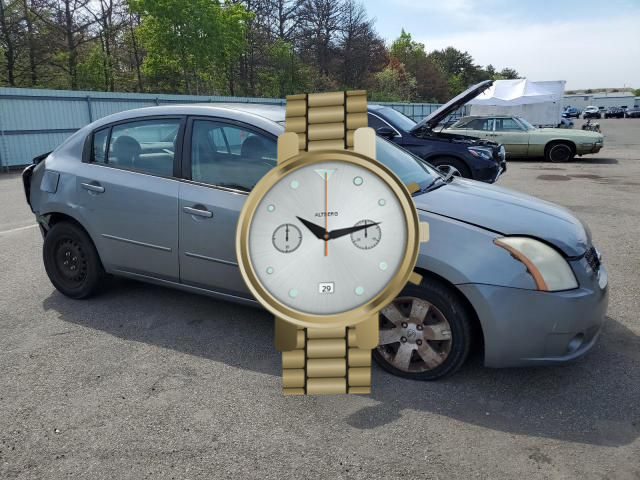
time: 10:13
